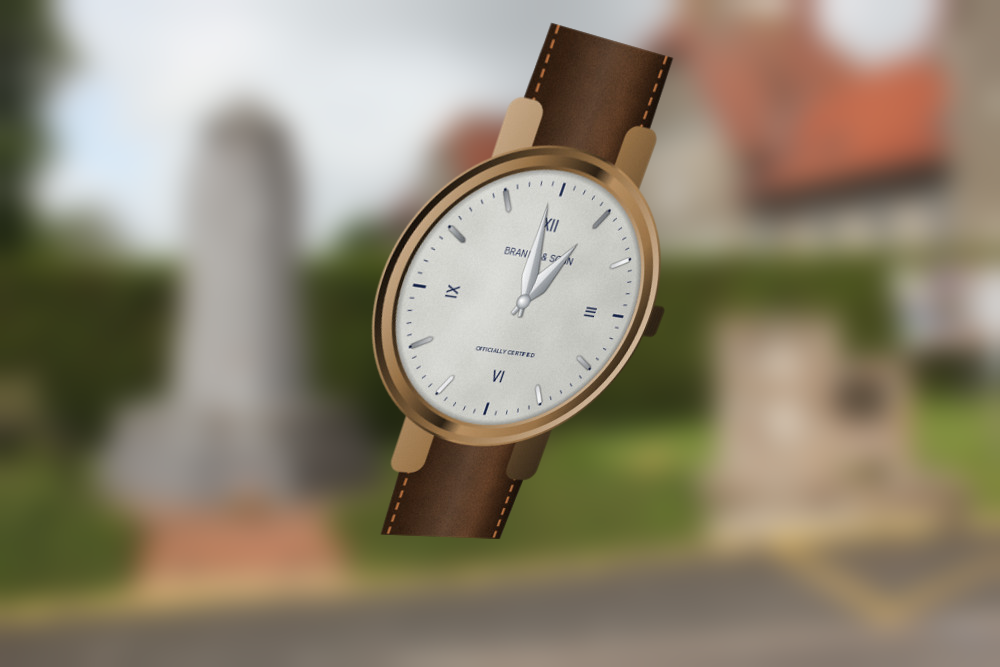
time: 12:59
